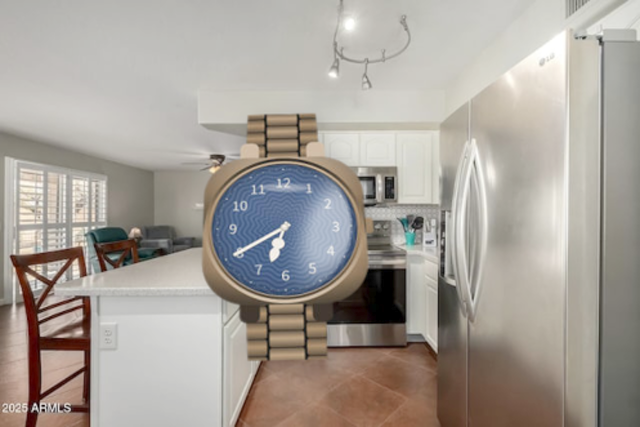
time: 6:40
